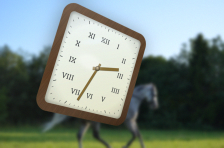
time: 2:33
